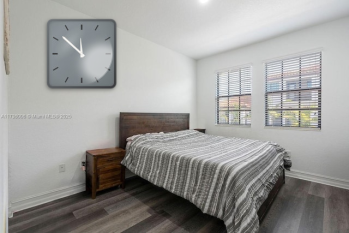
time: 11:52
